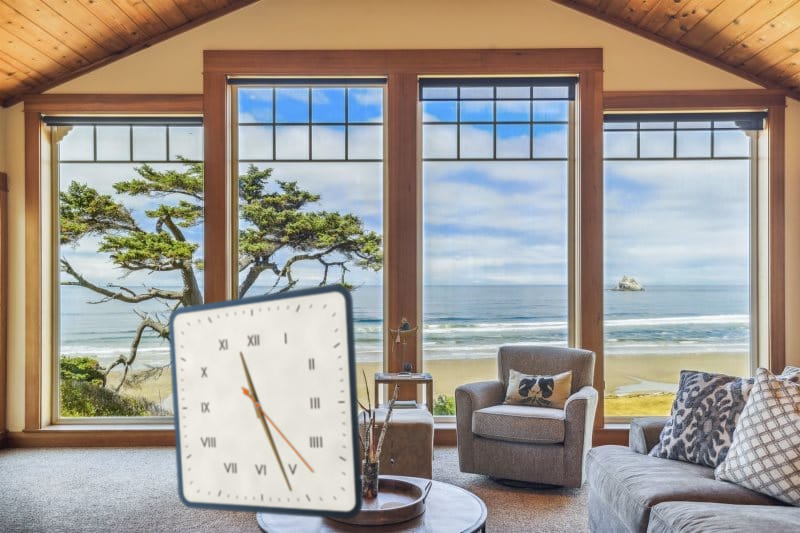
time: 11:26:23
